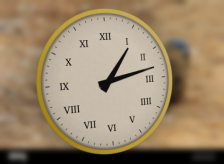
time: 1:13
